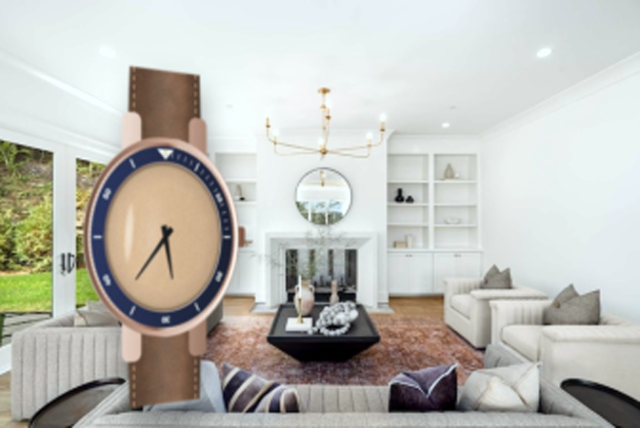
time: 5:37
